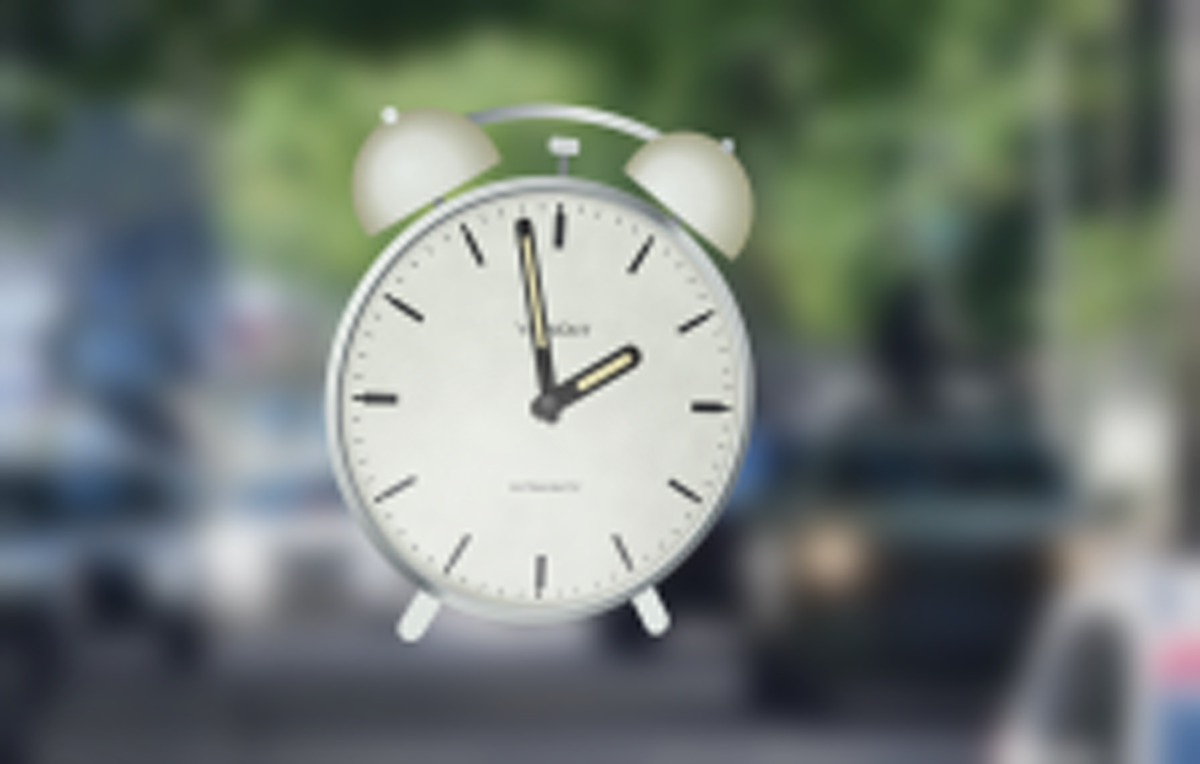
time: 1:58
